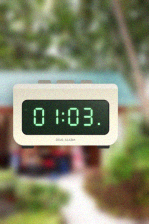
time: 1:03
